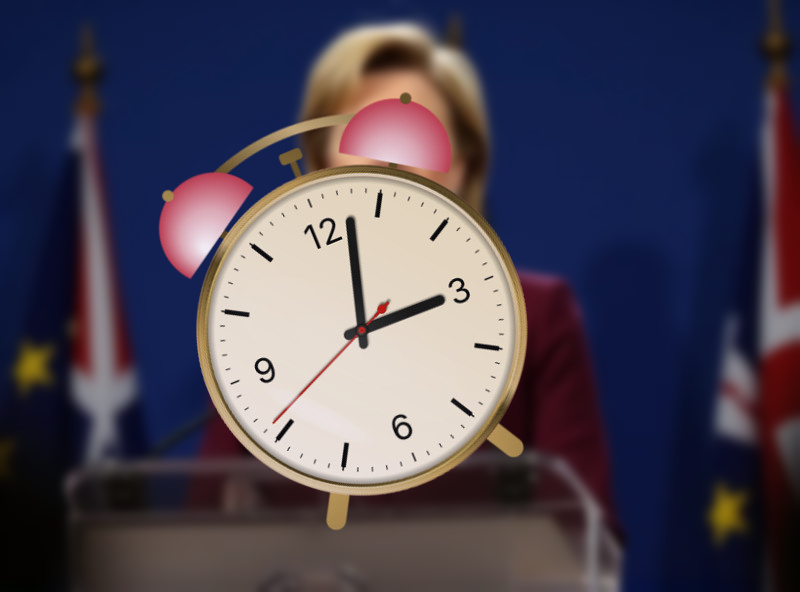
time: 3:02:41
